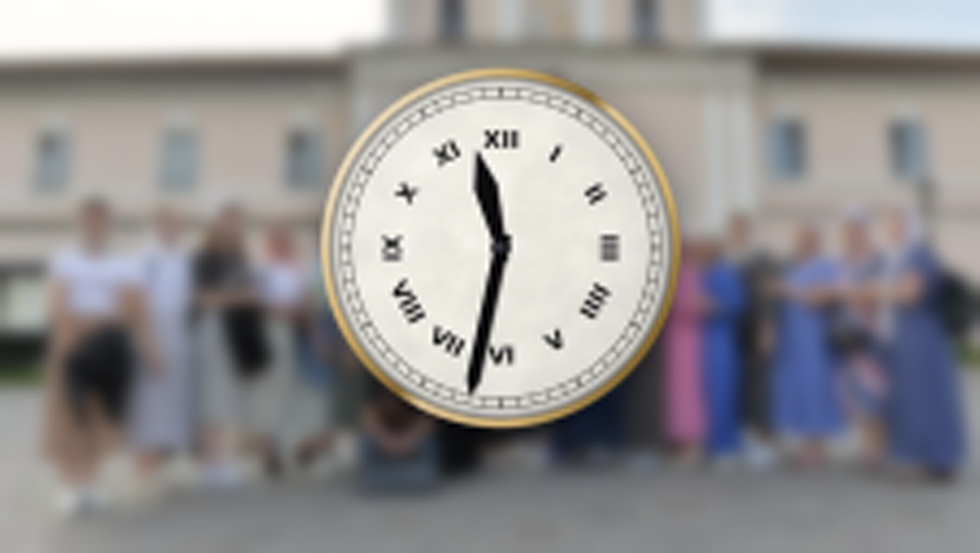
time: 11:32
